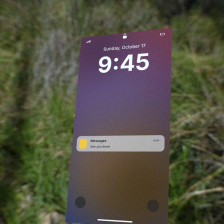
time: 9:45
